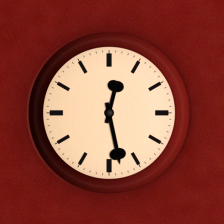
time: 12:28
